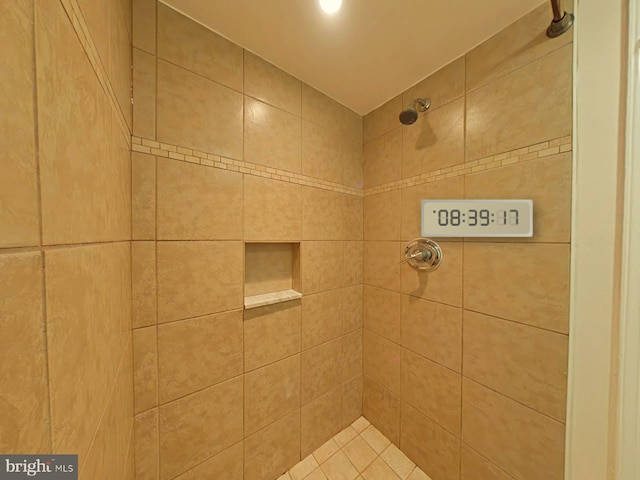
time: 8:39:17
